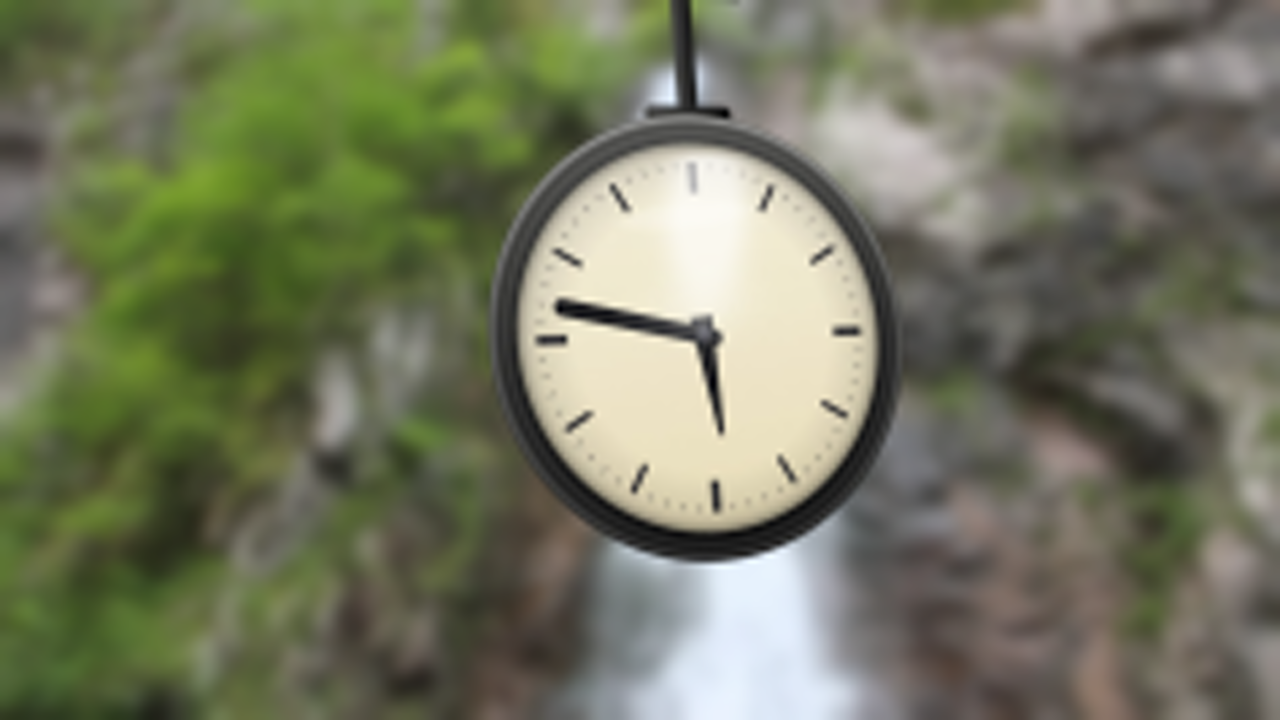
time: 5:47
